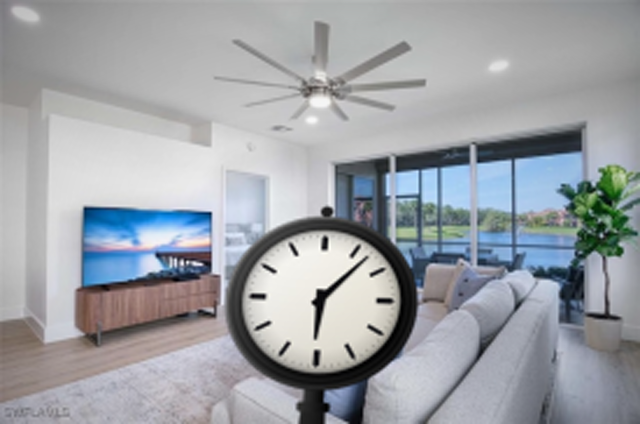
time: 6:07
